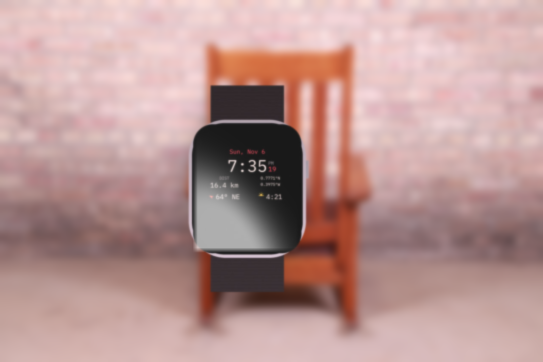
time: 7:35
